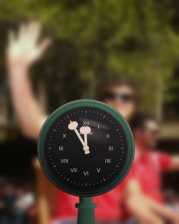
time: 11:55
